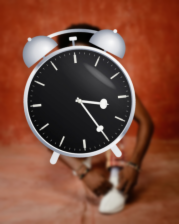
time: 3:25
